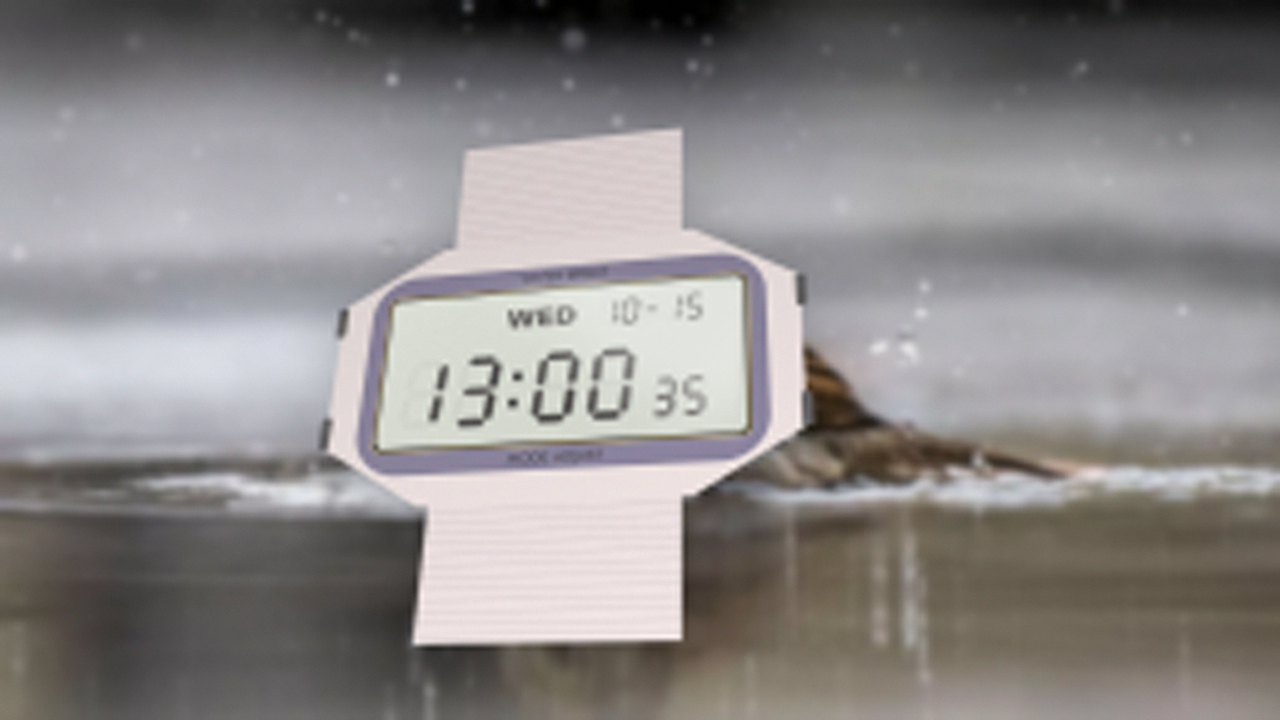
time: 13:00:35
